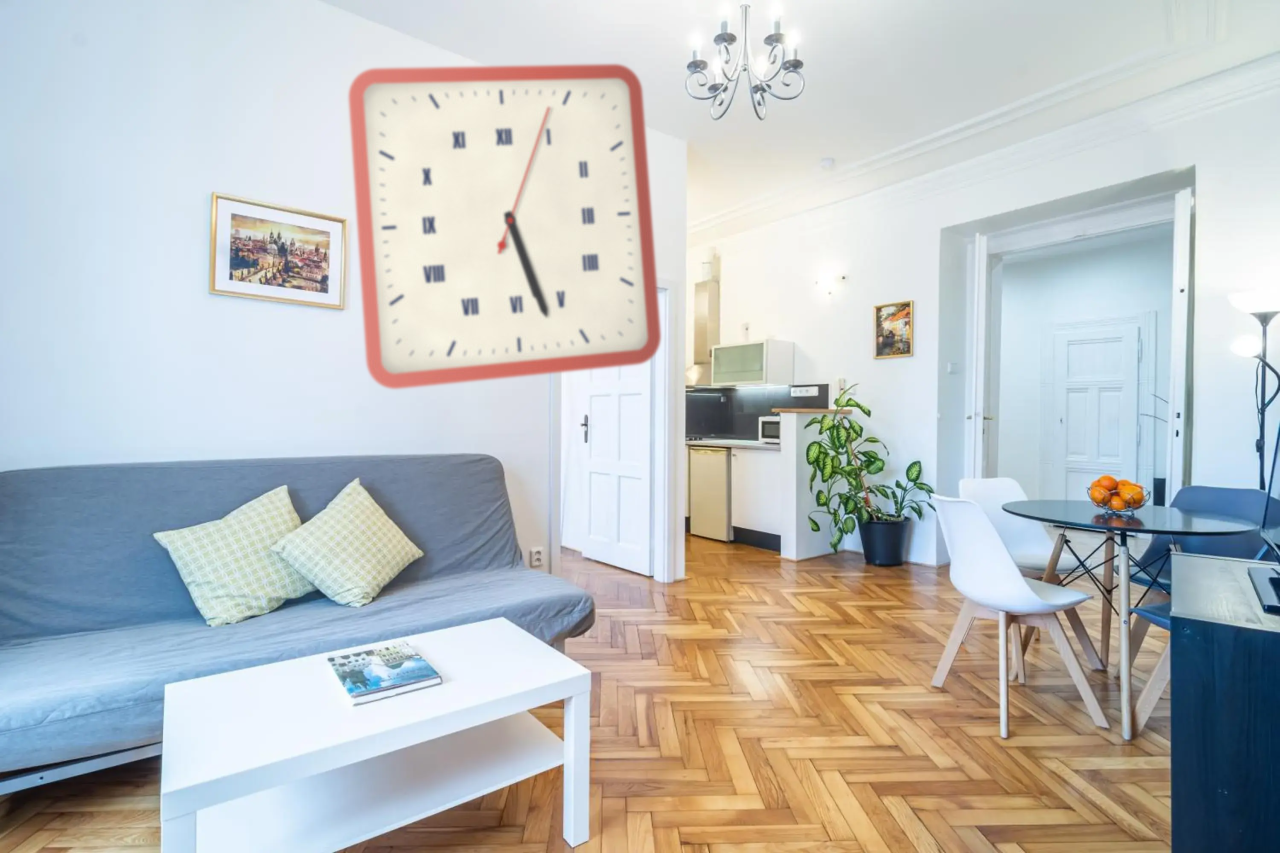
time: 5:27:04
